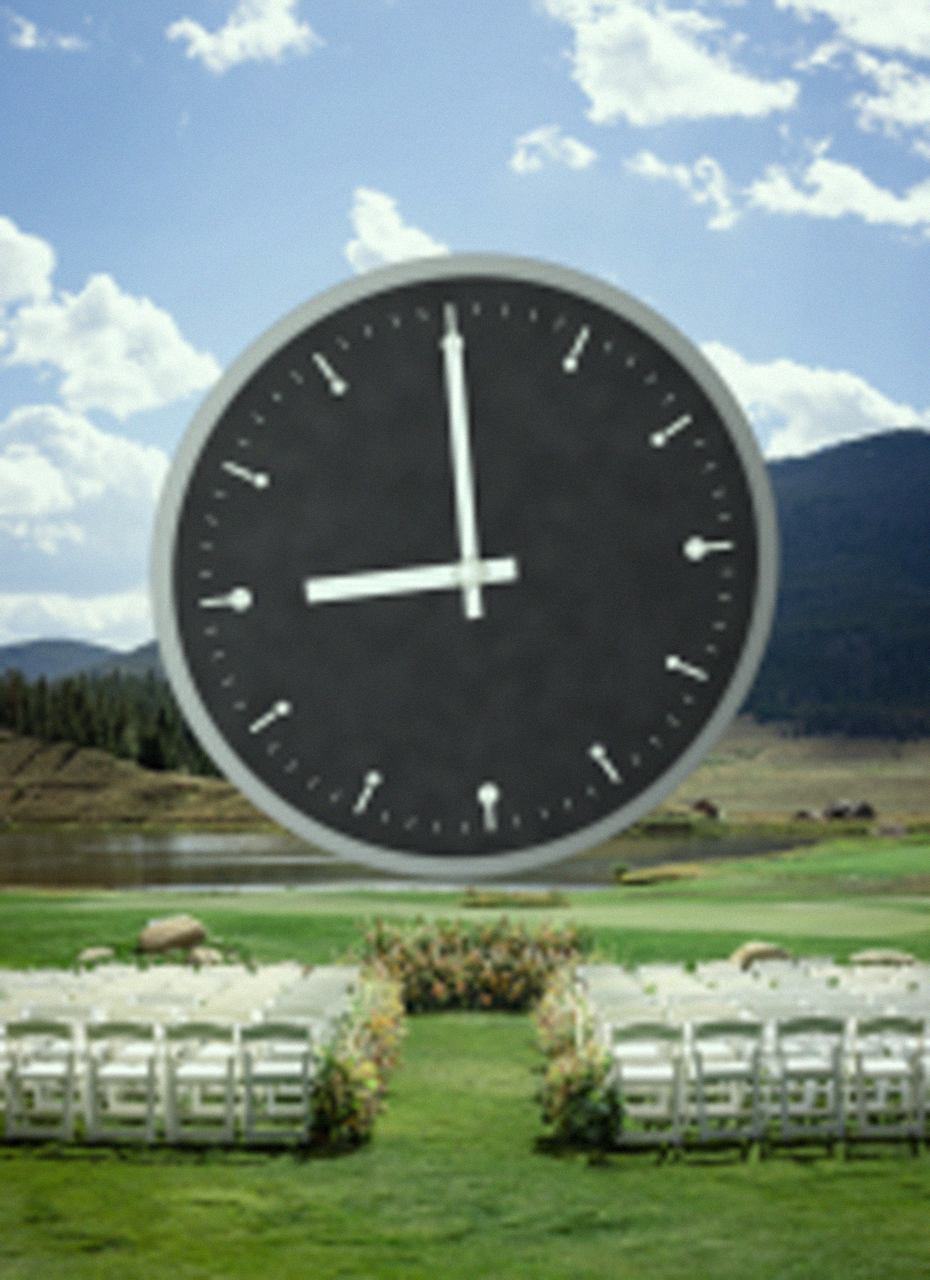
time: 9:00
